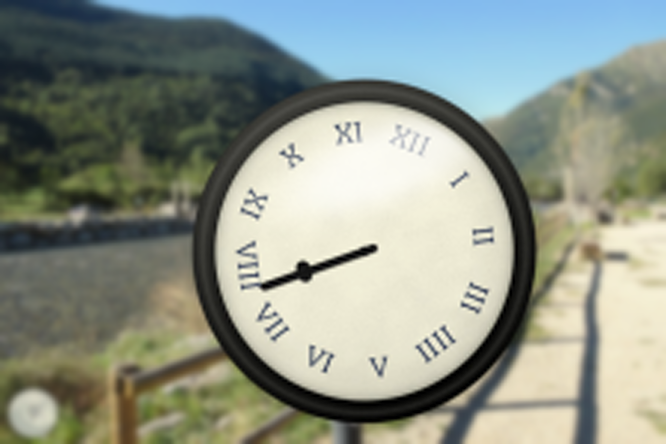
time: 7:38
